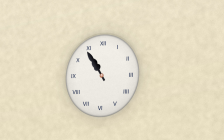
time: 10:54
